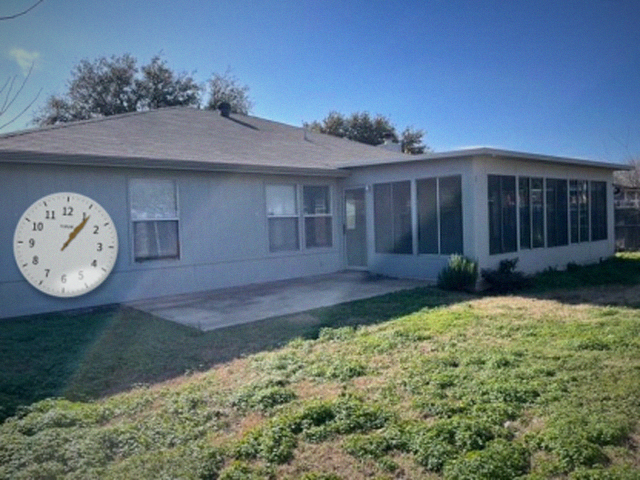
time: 1:06
